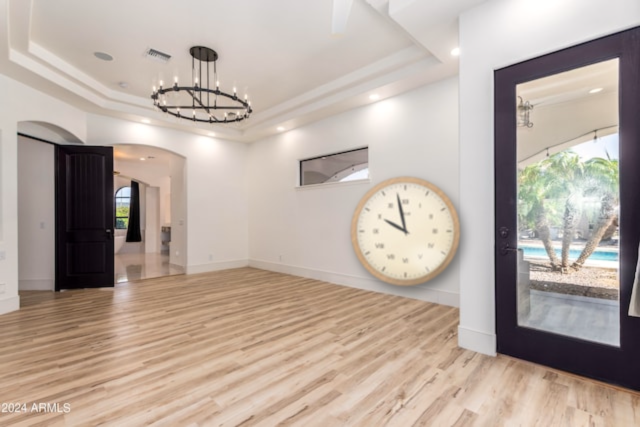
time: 9:58
